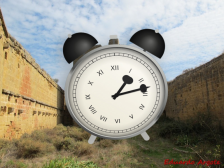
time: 1:13
